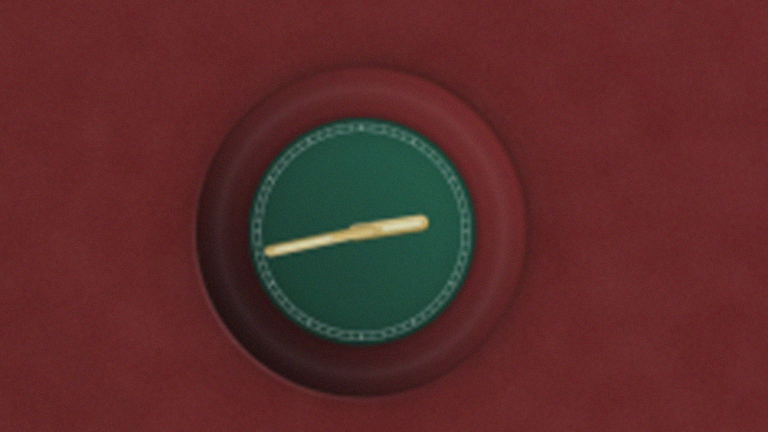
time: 2:43
